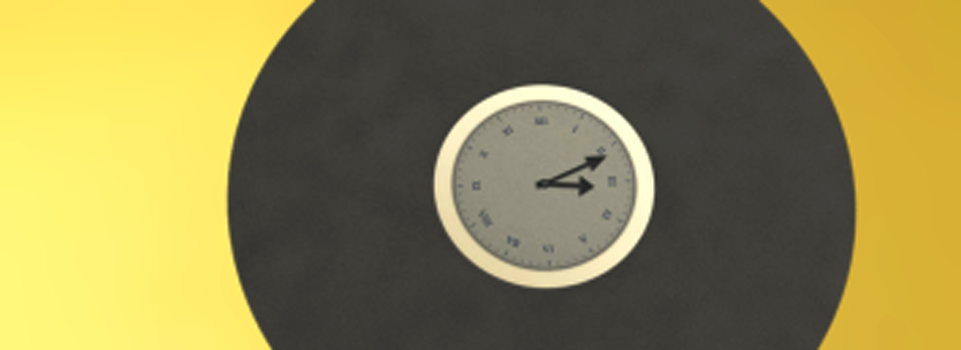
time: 3:11
